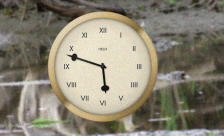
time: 5:48
